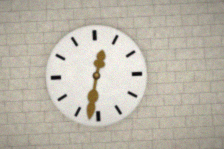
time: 12:32
